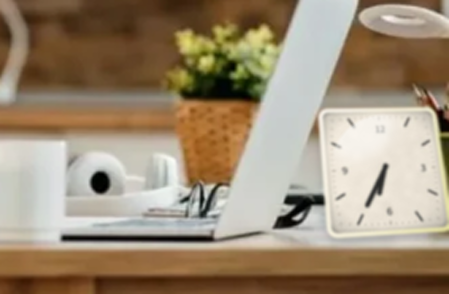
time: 6:35
